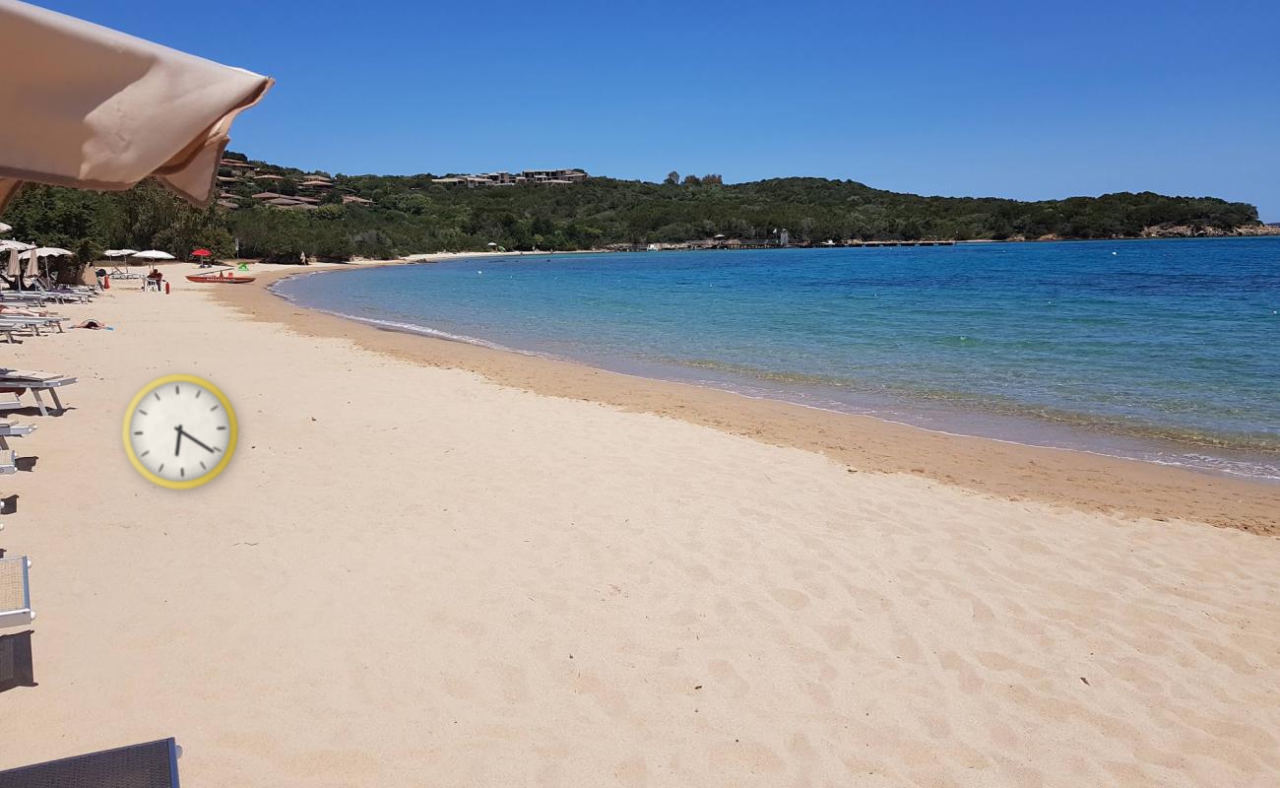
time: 6:21
